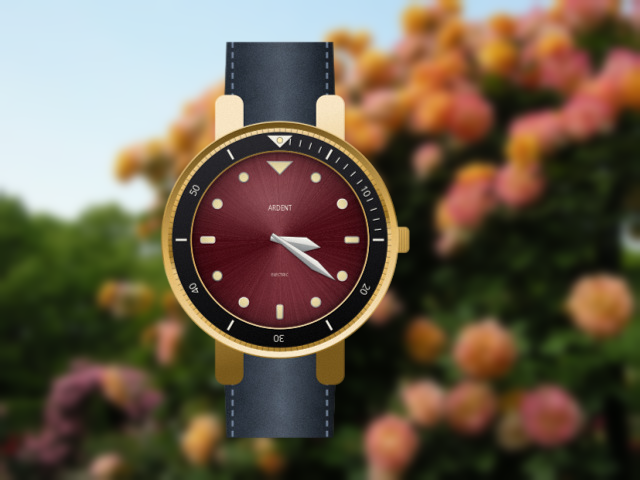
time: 3:21
